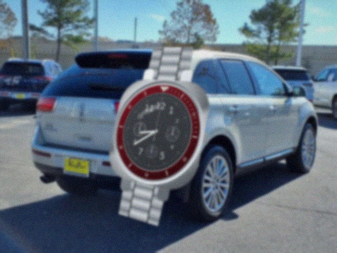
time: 8:39
